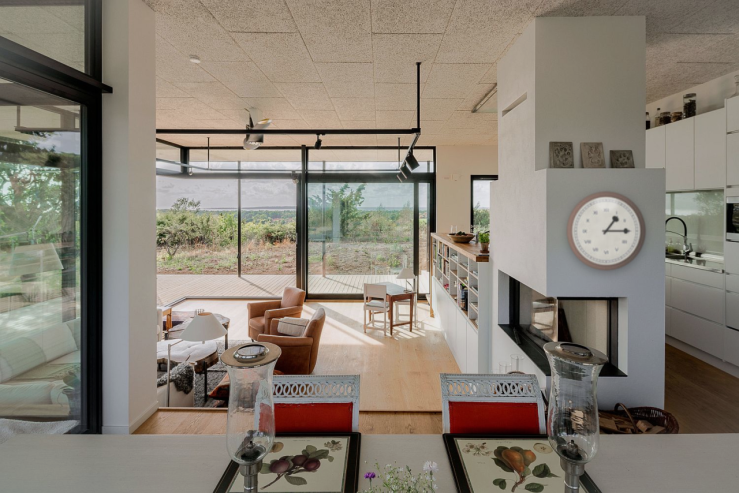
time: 1:15
